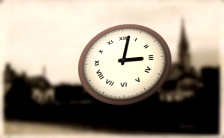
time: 3:02
